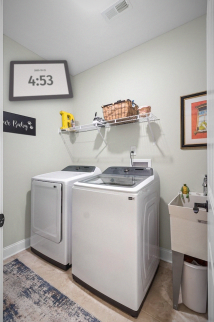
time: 4:53
